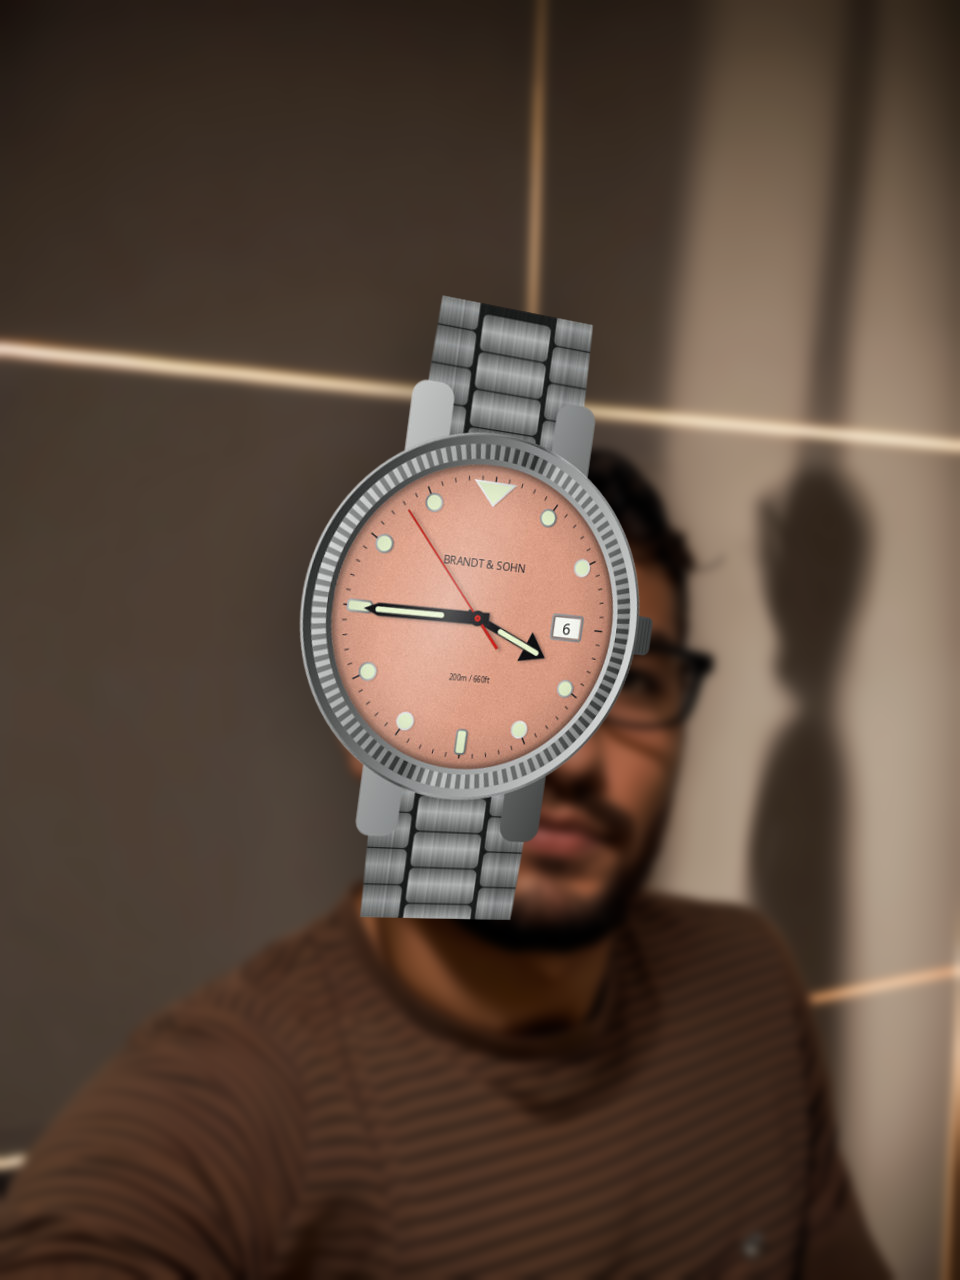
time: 3:44:53
